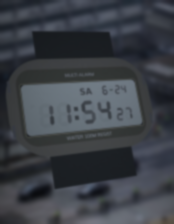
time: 11:54:27
